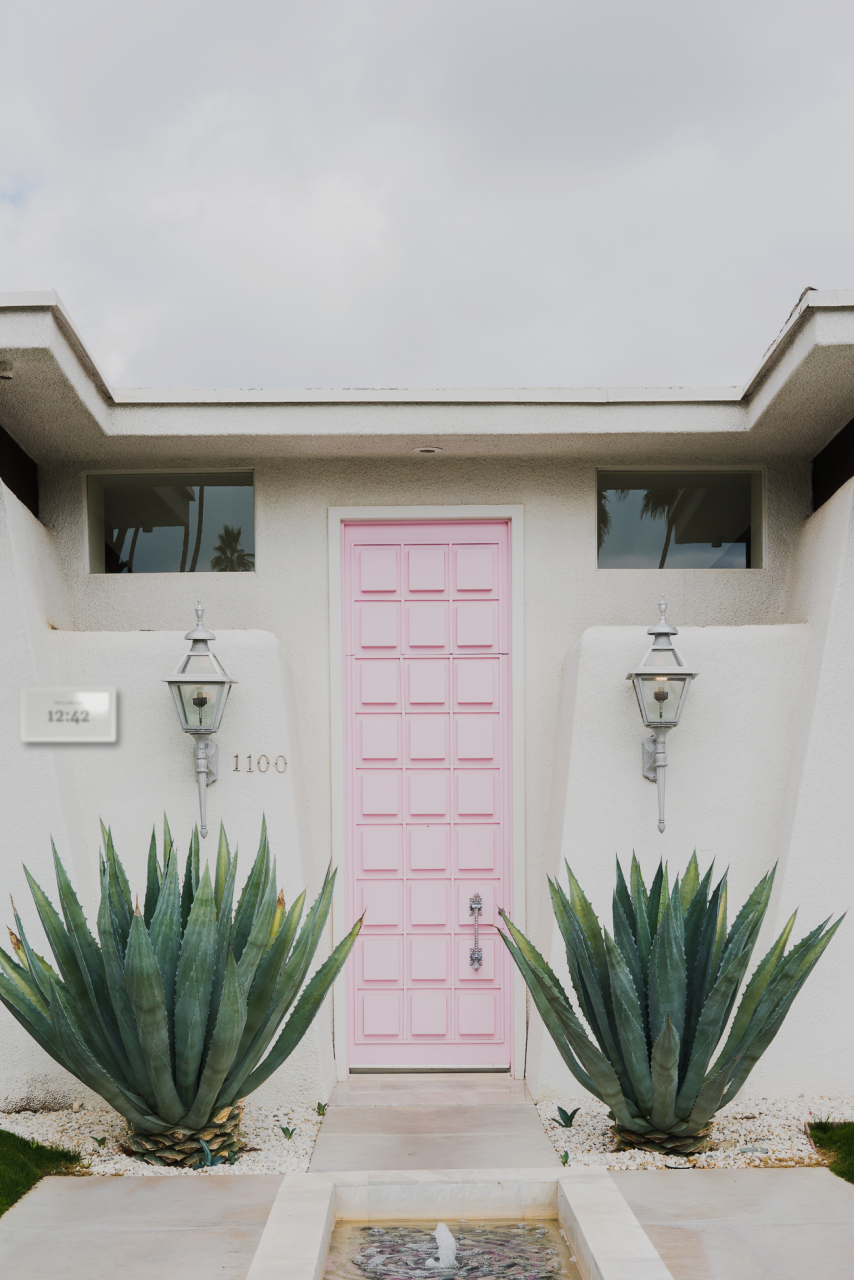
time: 12:42
